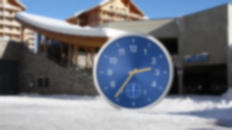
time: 2:36
